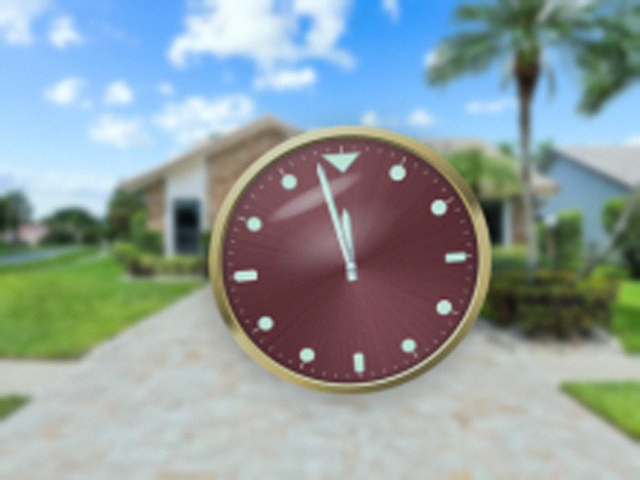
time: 11:58
